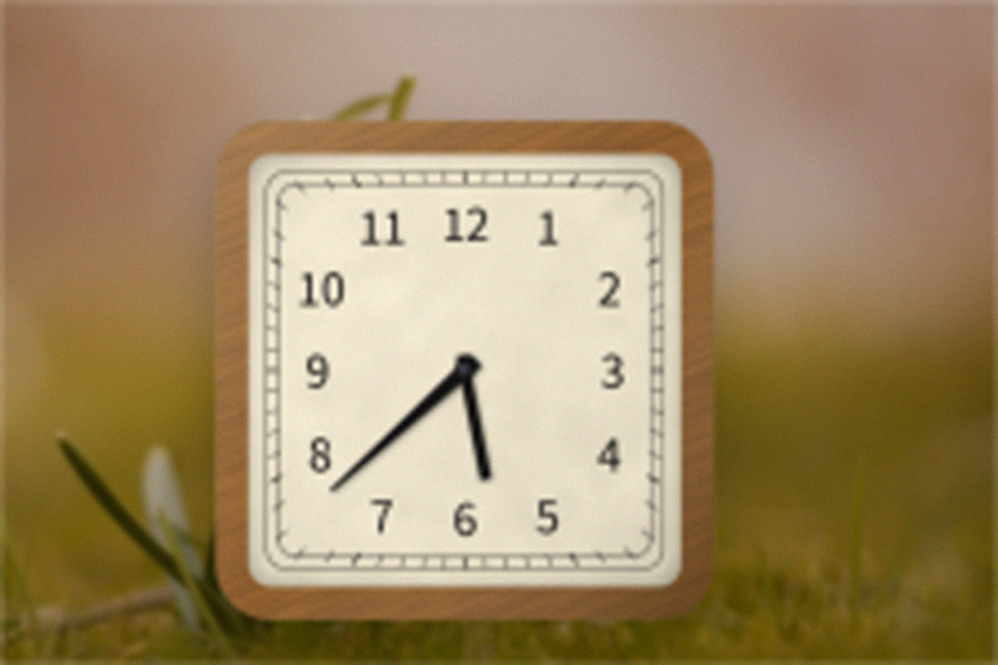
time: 5:38
